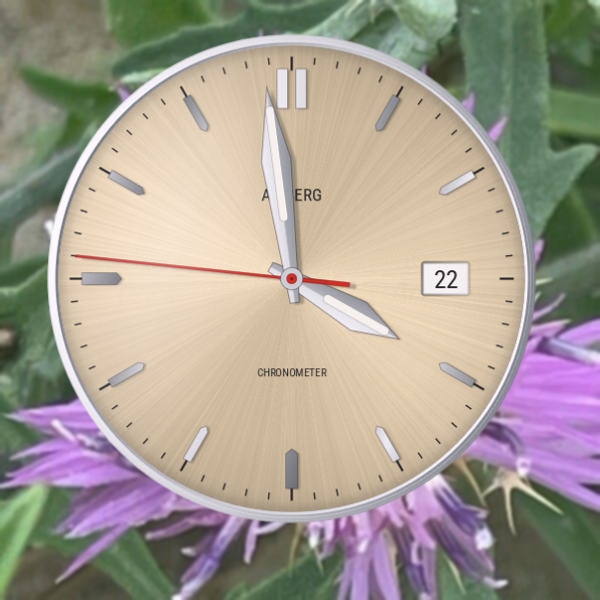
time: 3:58:46
